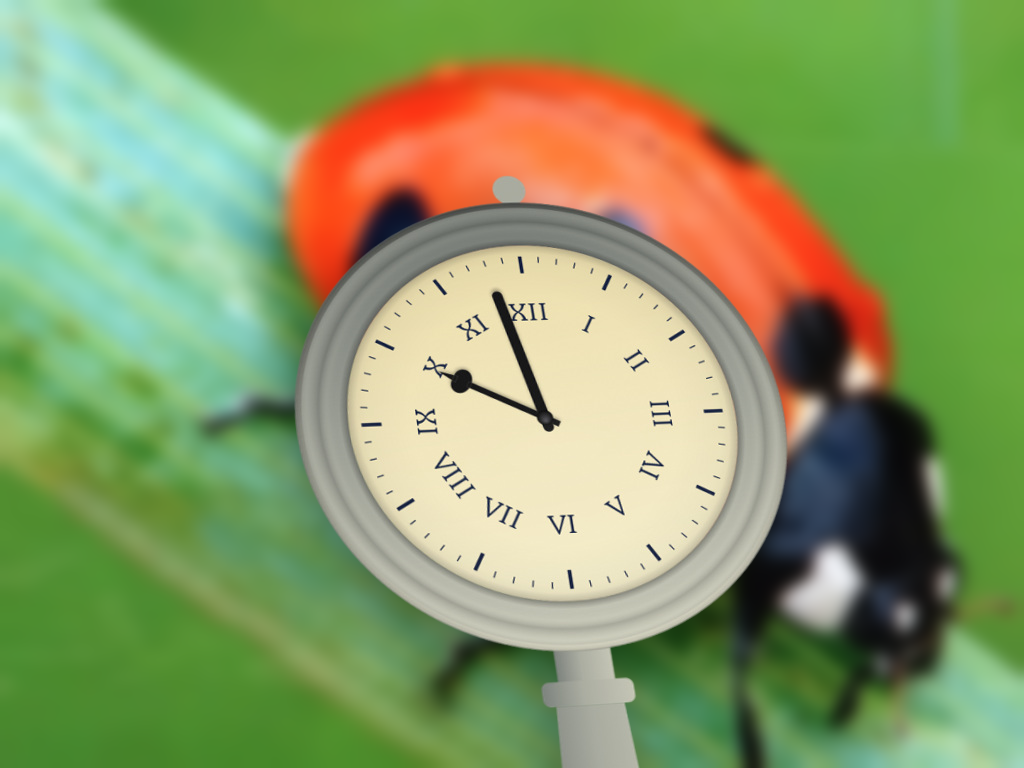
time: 9:58
